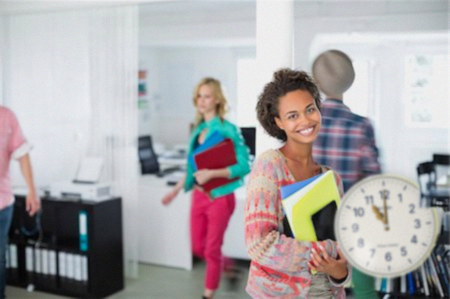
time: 11:00
